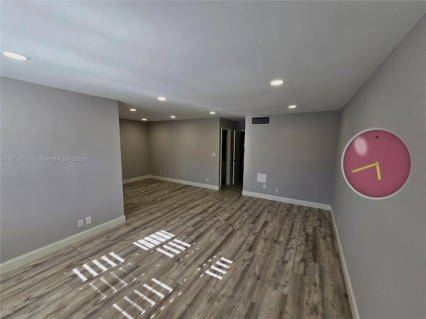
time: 5:42
